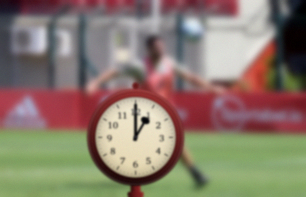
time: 1:00
